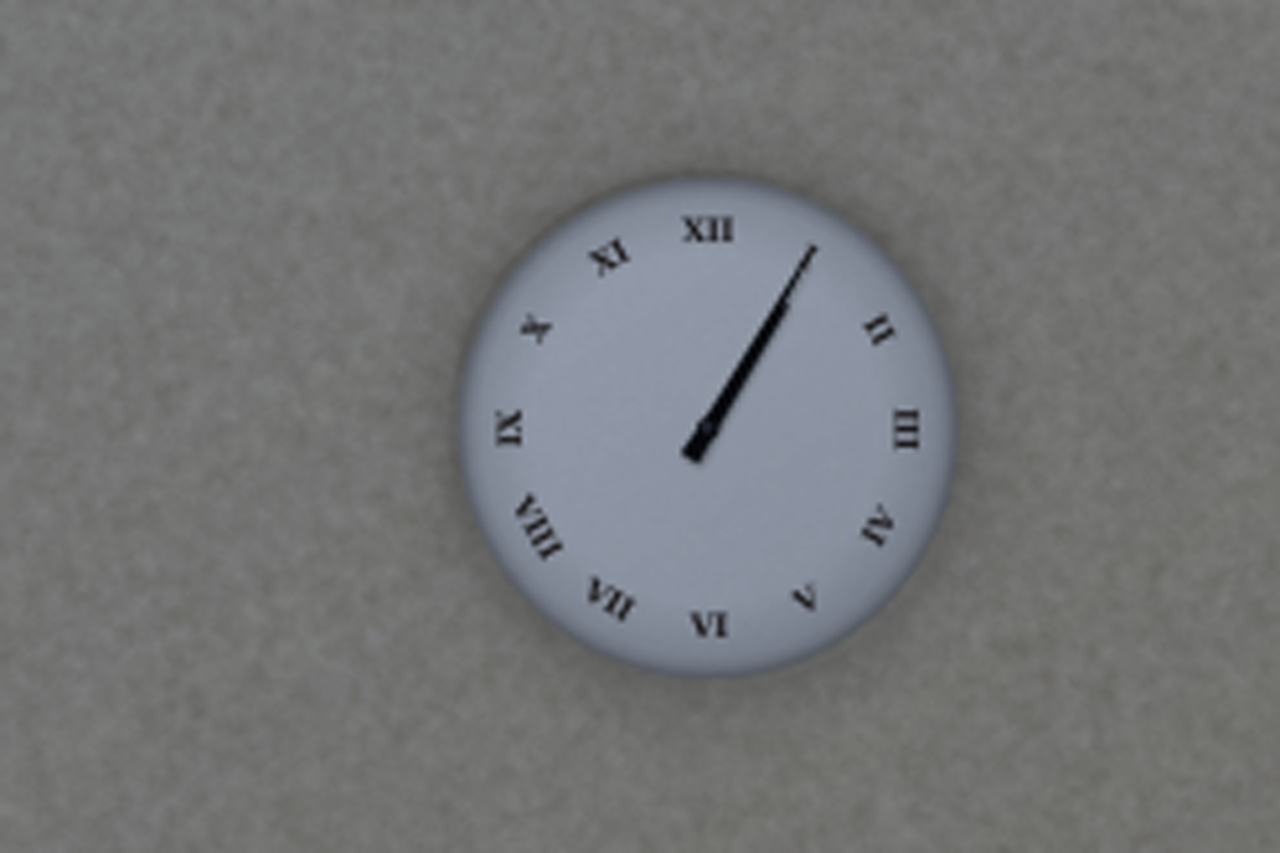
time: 1:05
